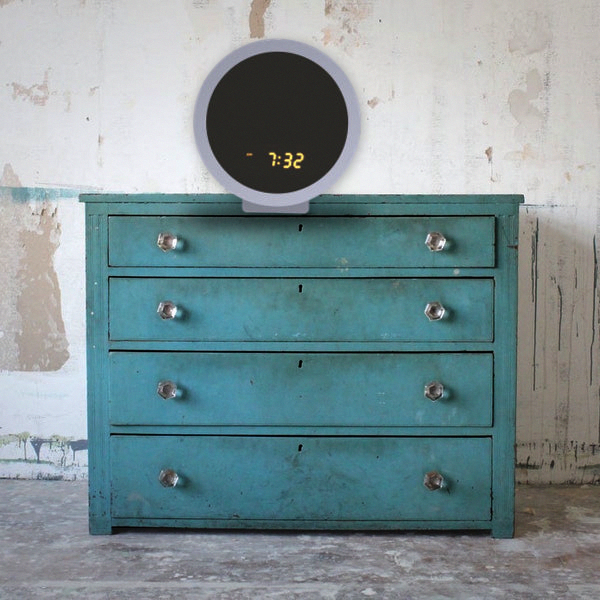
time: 7:32
